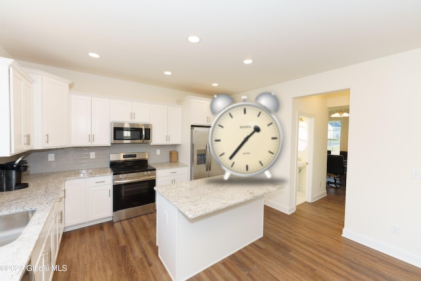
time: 1:37
